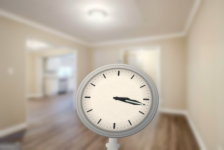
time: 3:17
